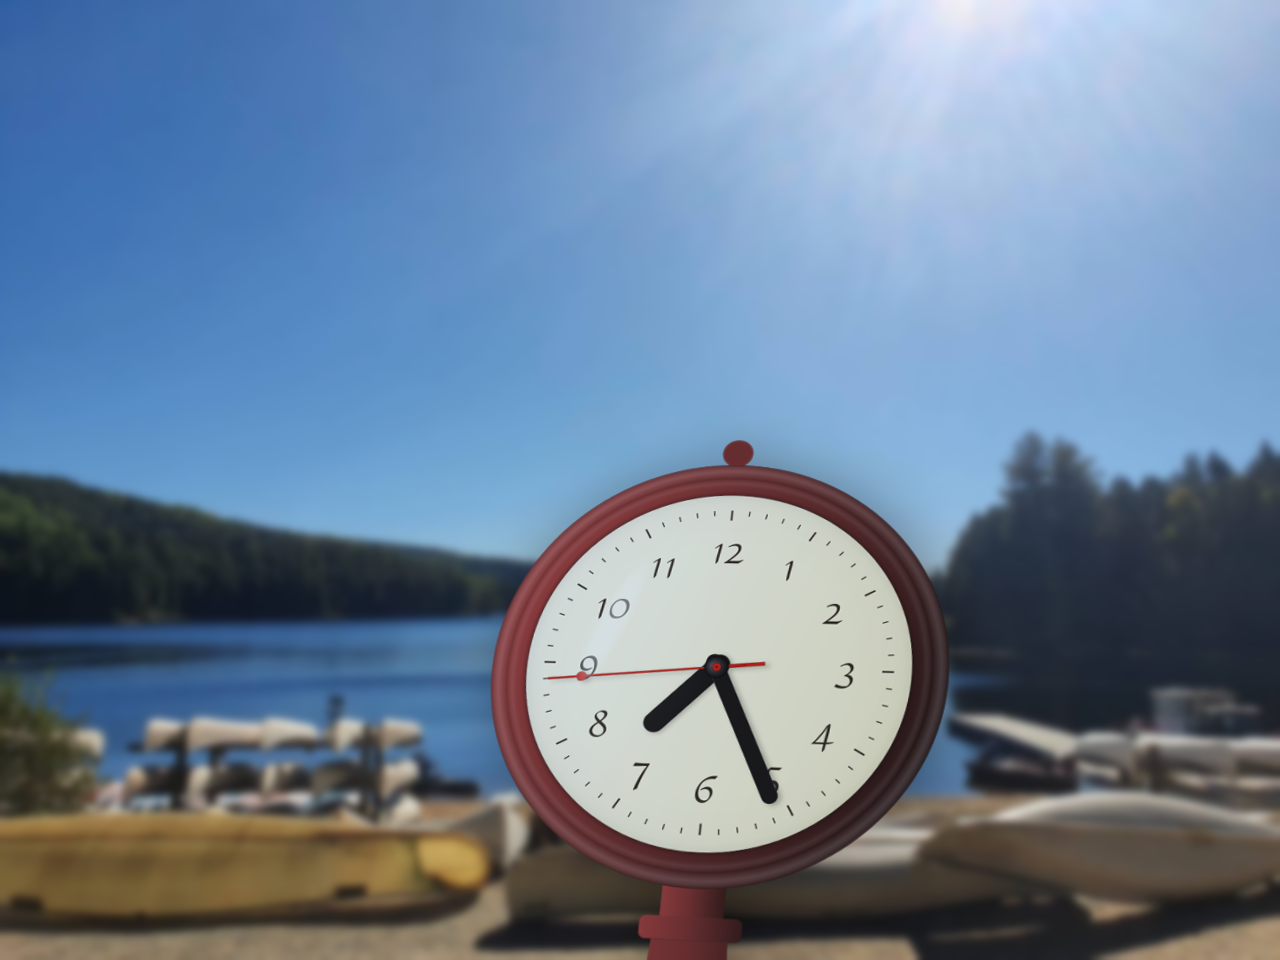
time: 7:25:44
